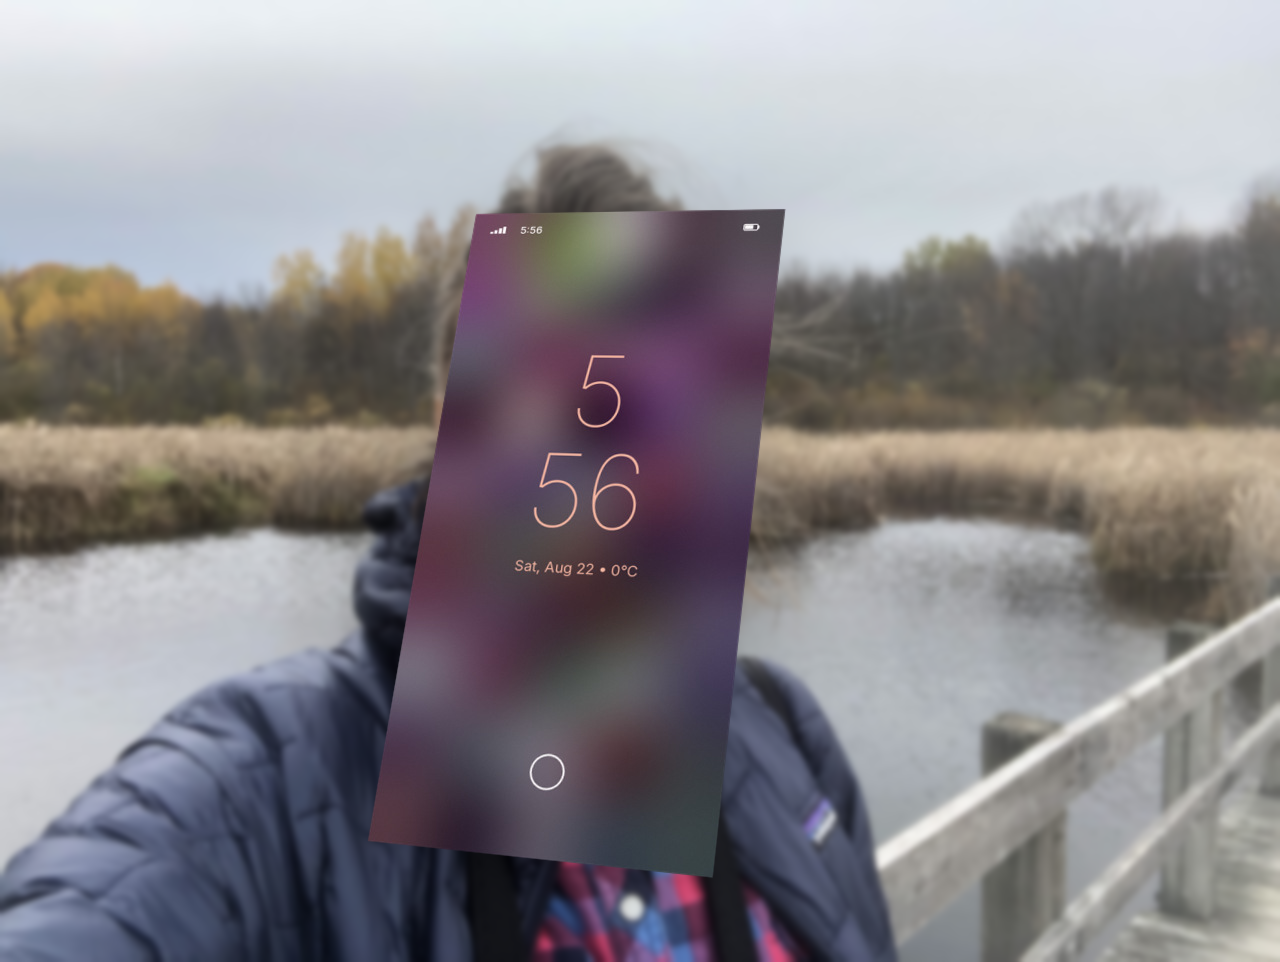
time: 5:56
